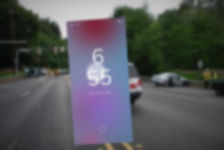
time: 6:55
